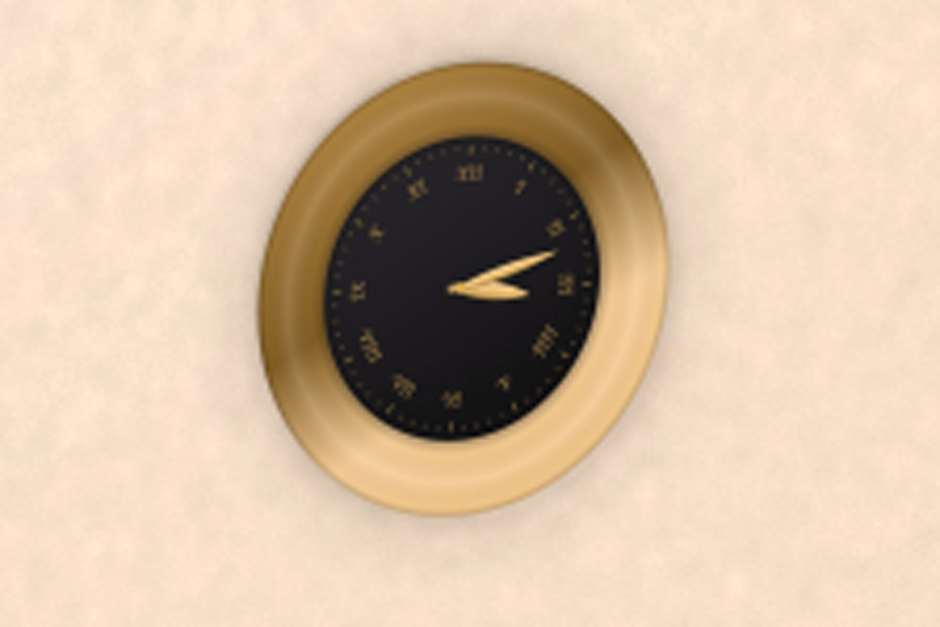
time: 3:12
